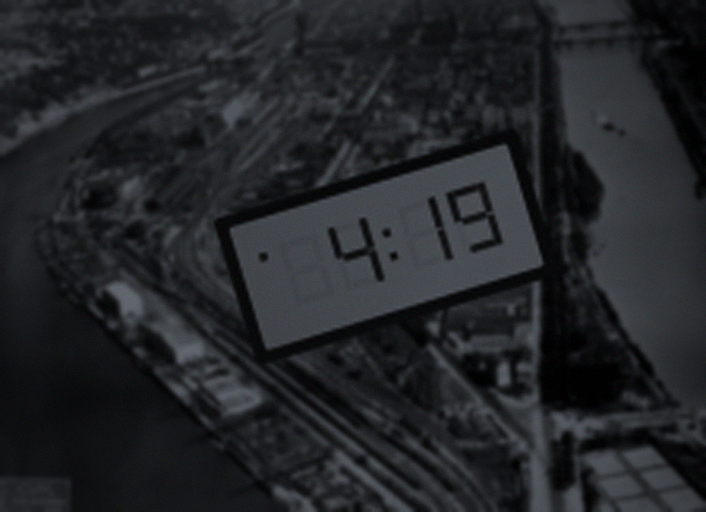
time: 4:19
